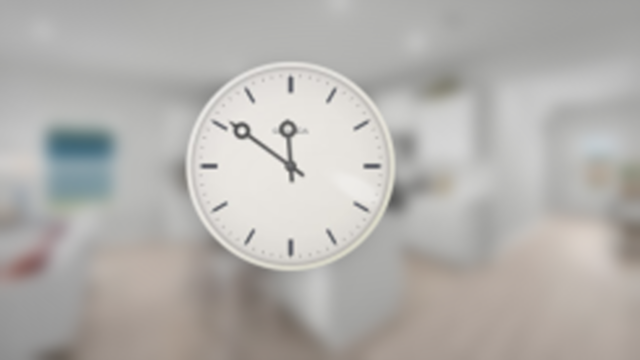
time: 11:51
